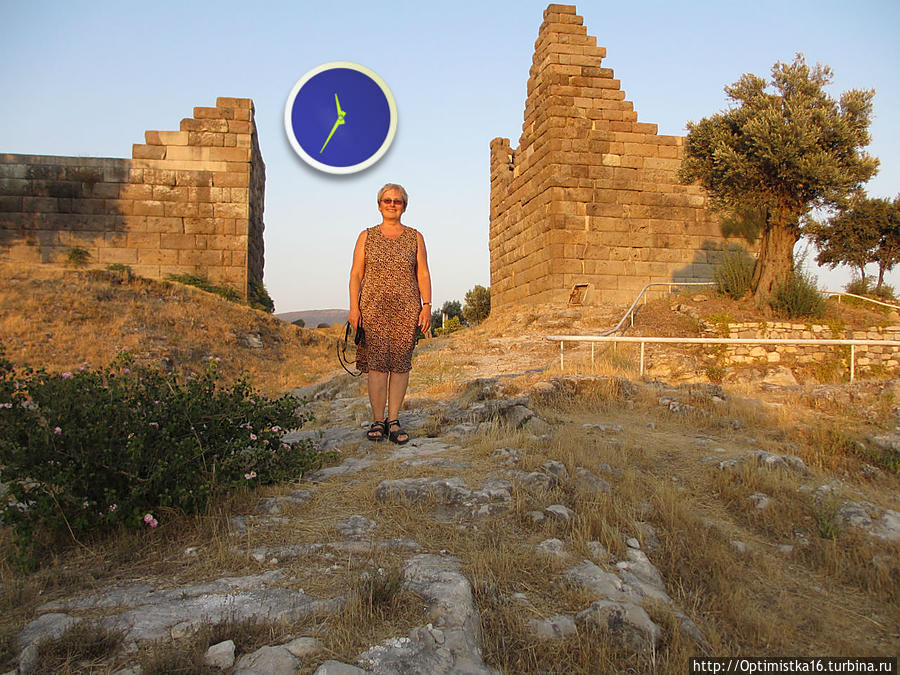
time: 11:35
